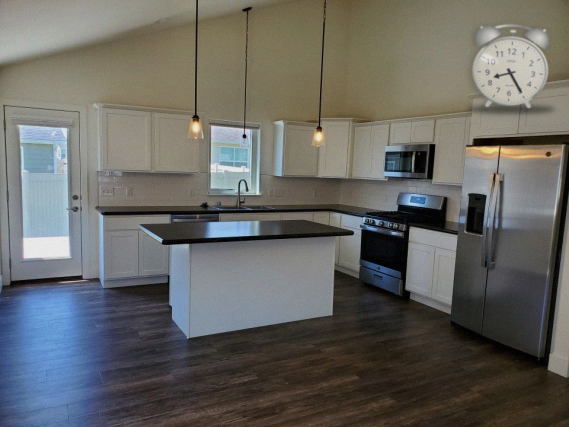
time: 8:25
